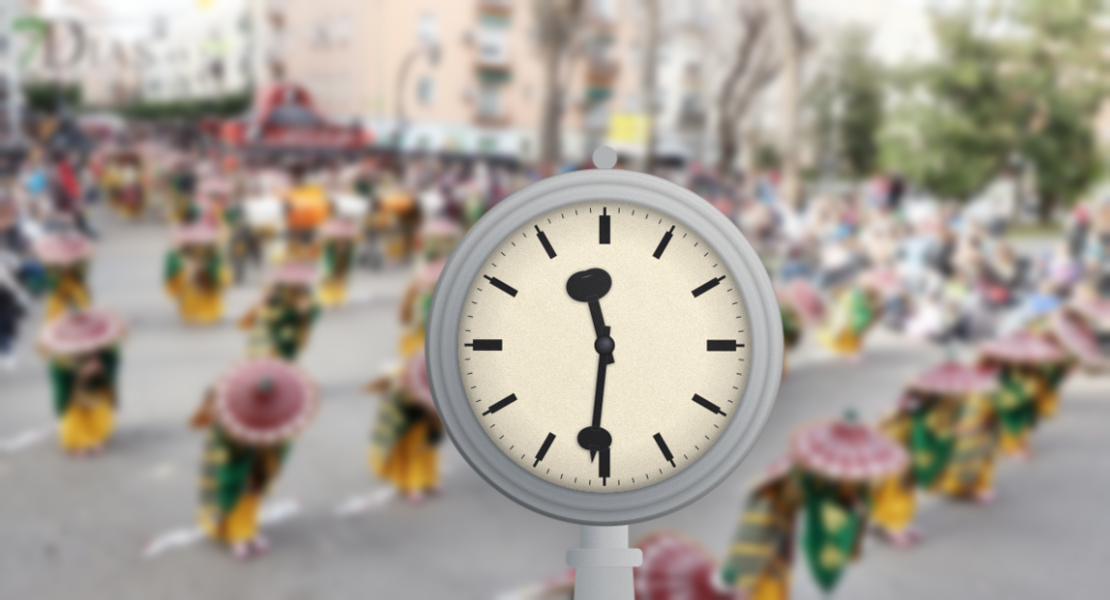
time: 11:31
